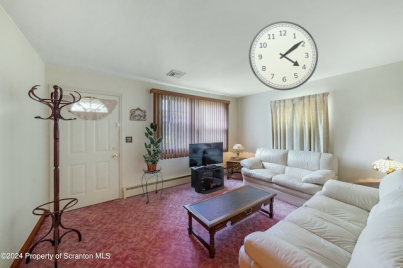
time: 4:09
